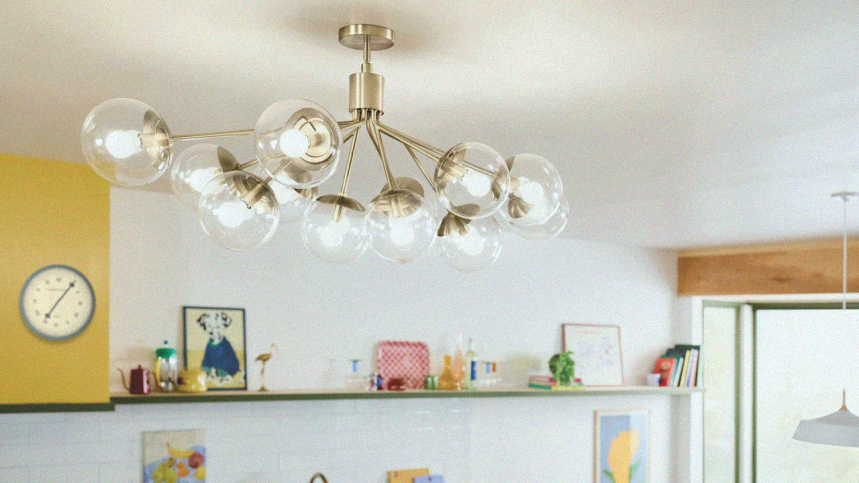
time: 7:06
